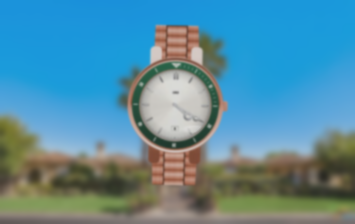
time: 4:20
